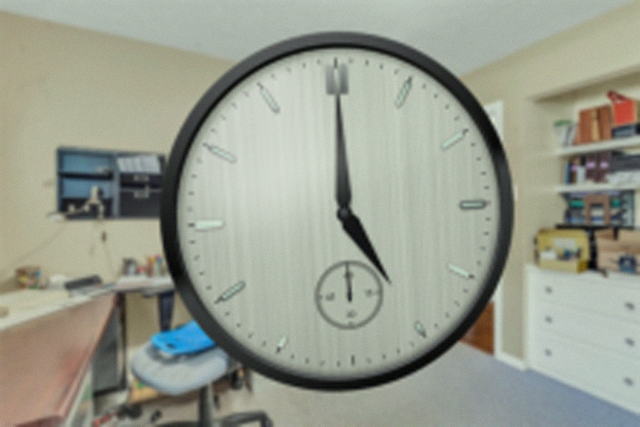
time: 5:00
